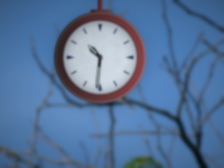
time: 10:31
